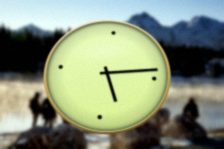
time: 5:13
